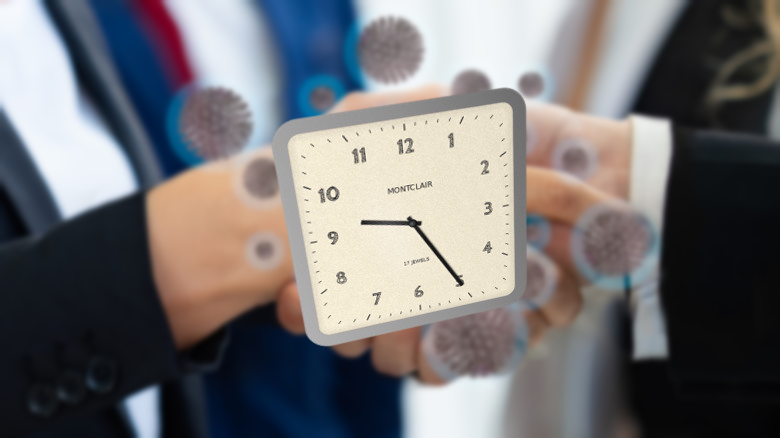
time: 9:25
